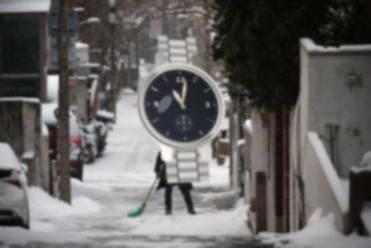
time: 11:02
